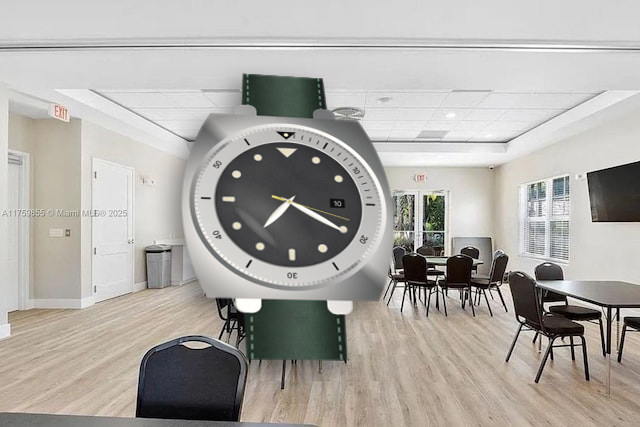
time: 7:20:18
